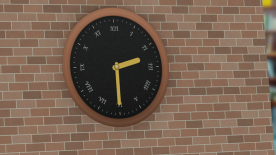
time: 2:30
